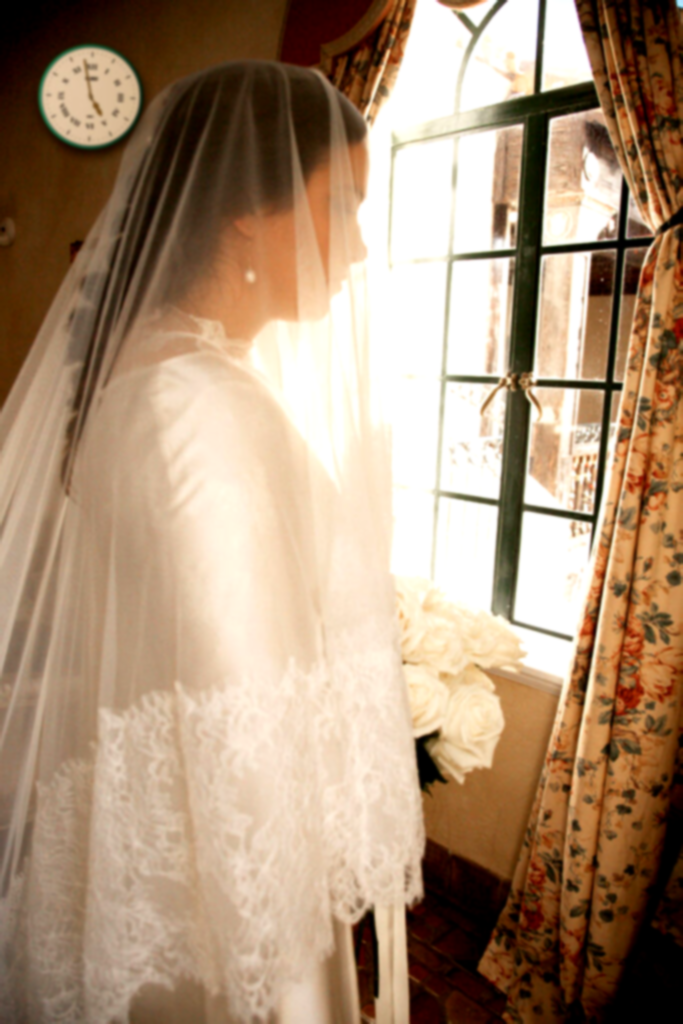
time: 4:58
